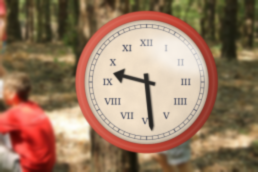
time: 9:29
